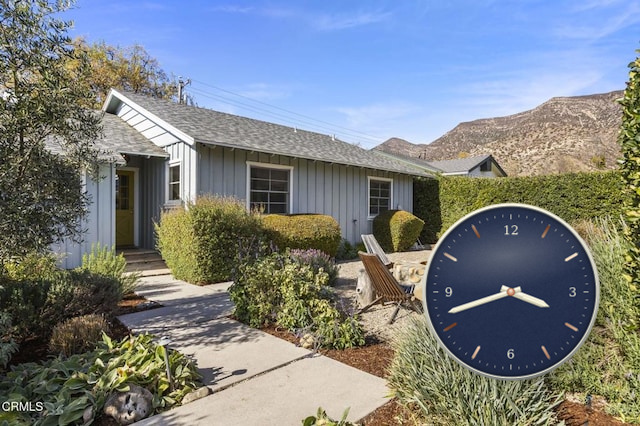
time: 3:42
